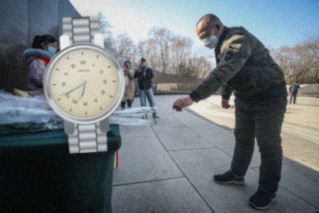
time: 6:41
